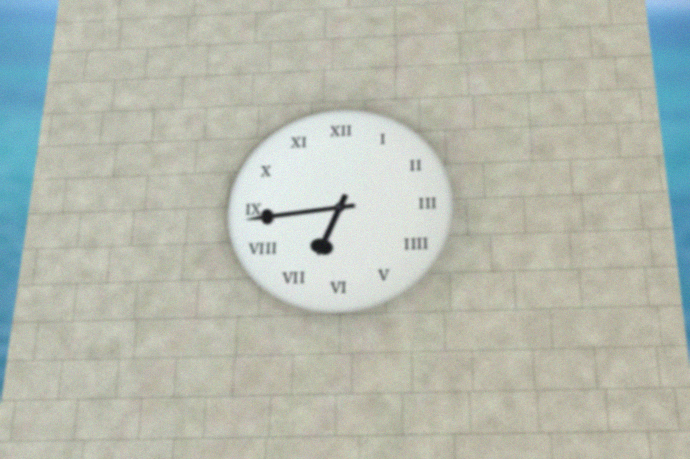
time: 6:44
